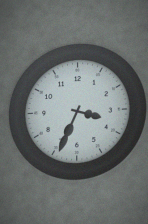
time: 3:34
